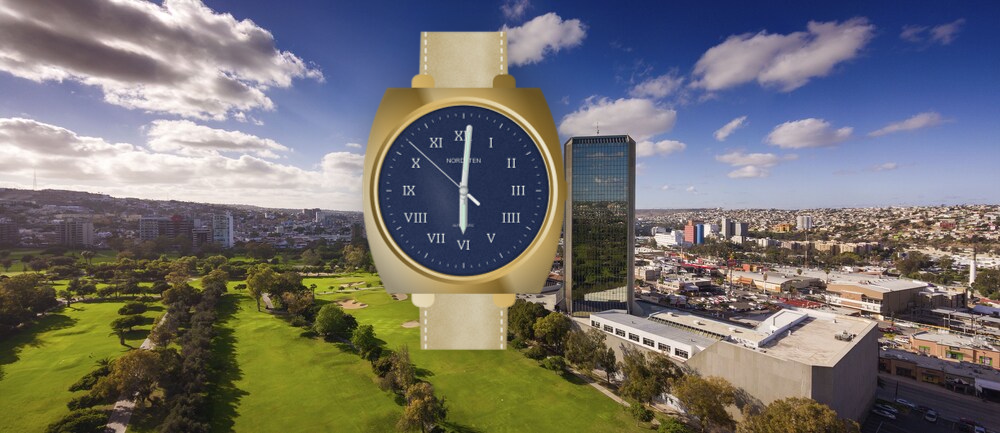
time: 6:00:52
